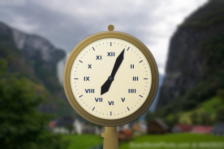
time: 7:04
